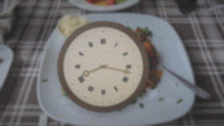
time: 8:17
